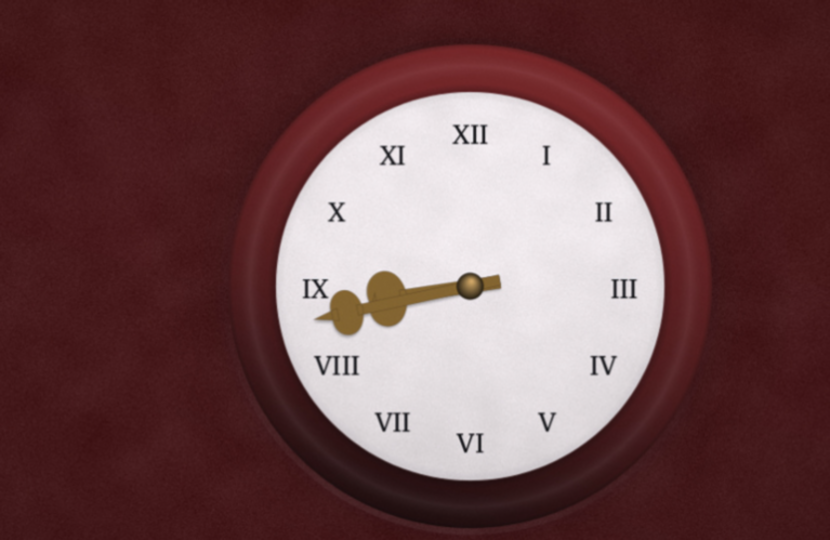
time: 8:43
